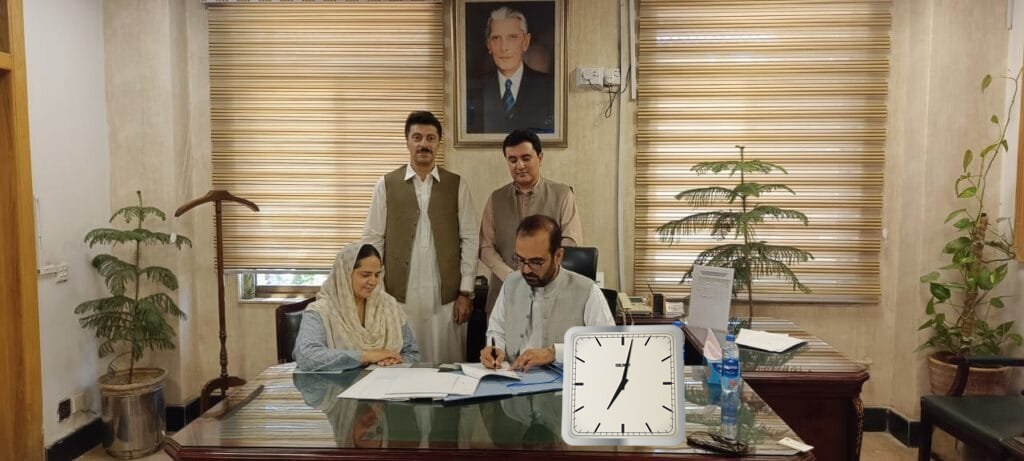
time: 7:02
